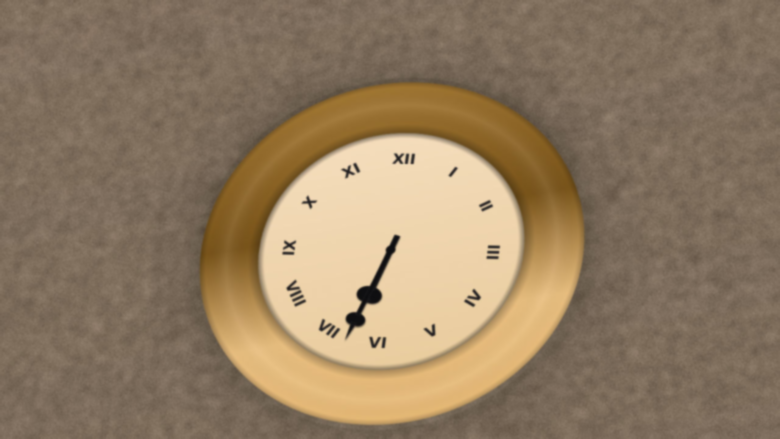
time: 6:33
